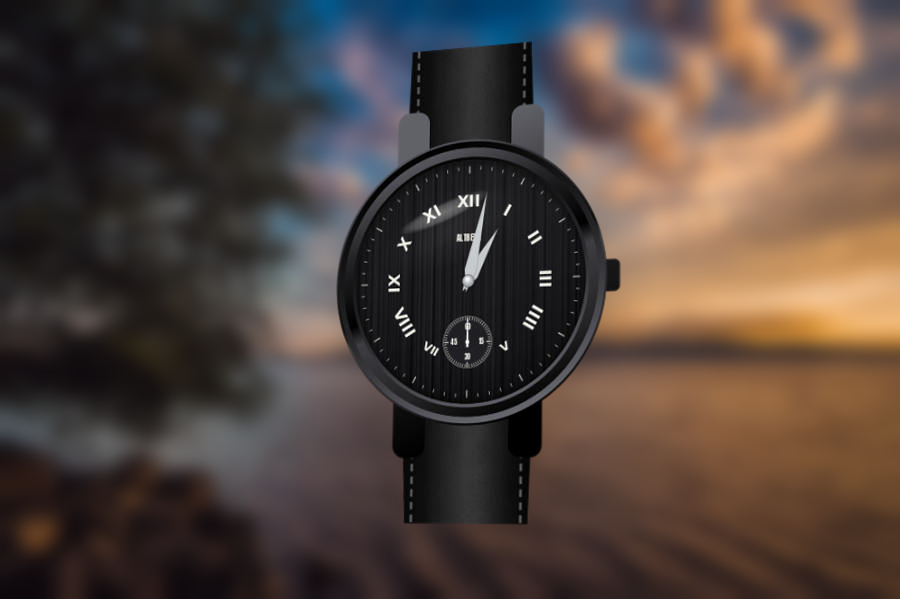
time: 1:02
